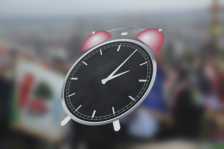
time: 2:05
